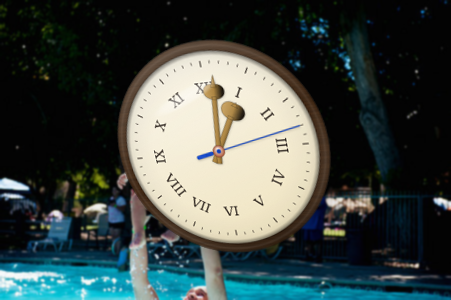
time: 1:01:13
